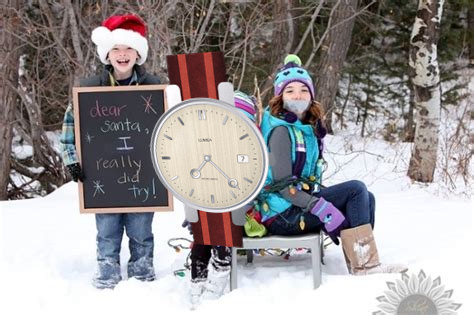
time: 7:23
